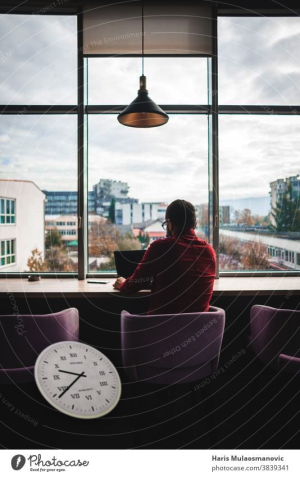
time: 9:39
